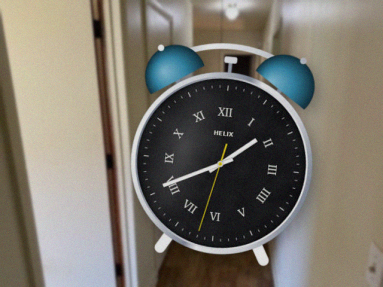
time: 1:40:32
